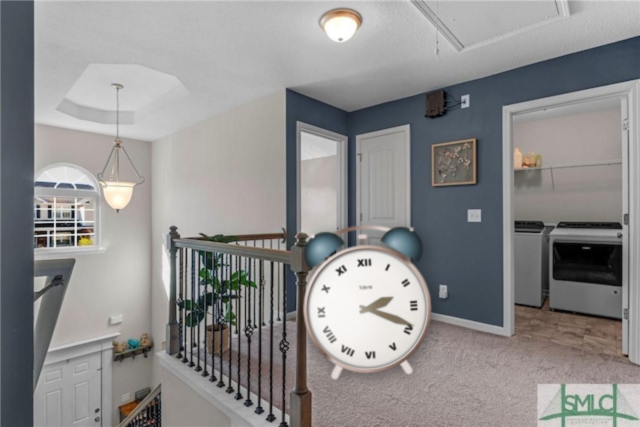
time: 2:19
